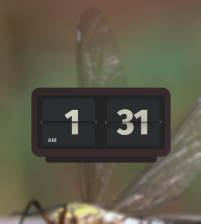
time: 1:31
